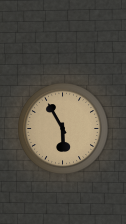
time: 5:55
